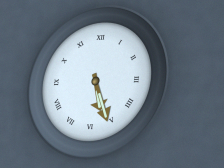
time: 5:26
